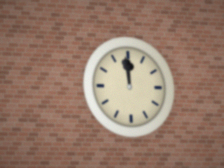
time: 11:59
